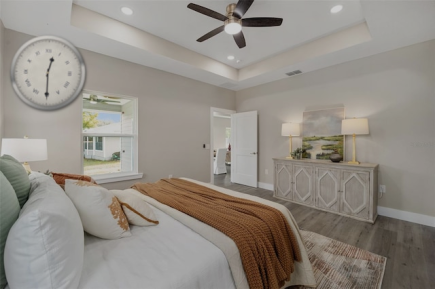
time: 12:30
